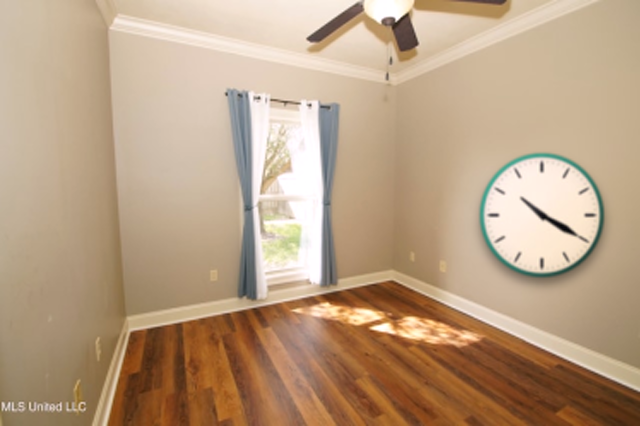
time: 10:20
